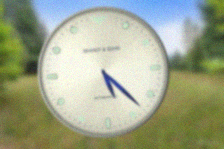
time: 5:23
